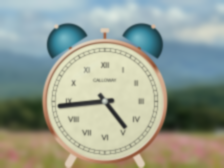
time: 4:44
